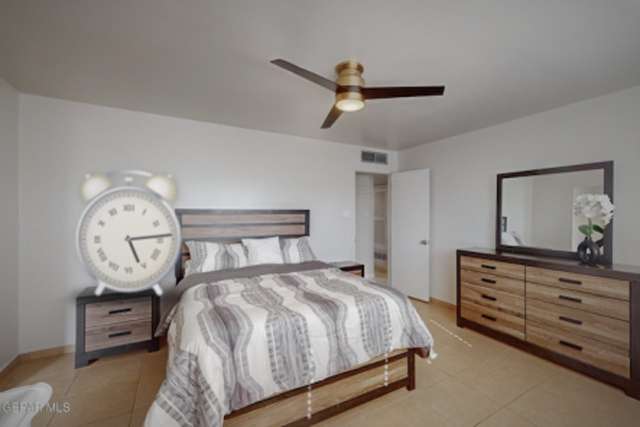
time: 5:14
